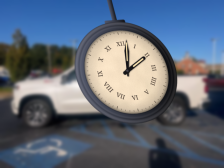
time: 2:02
